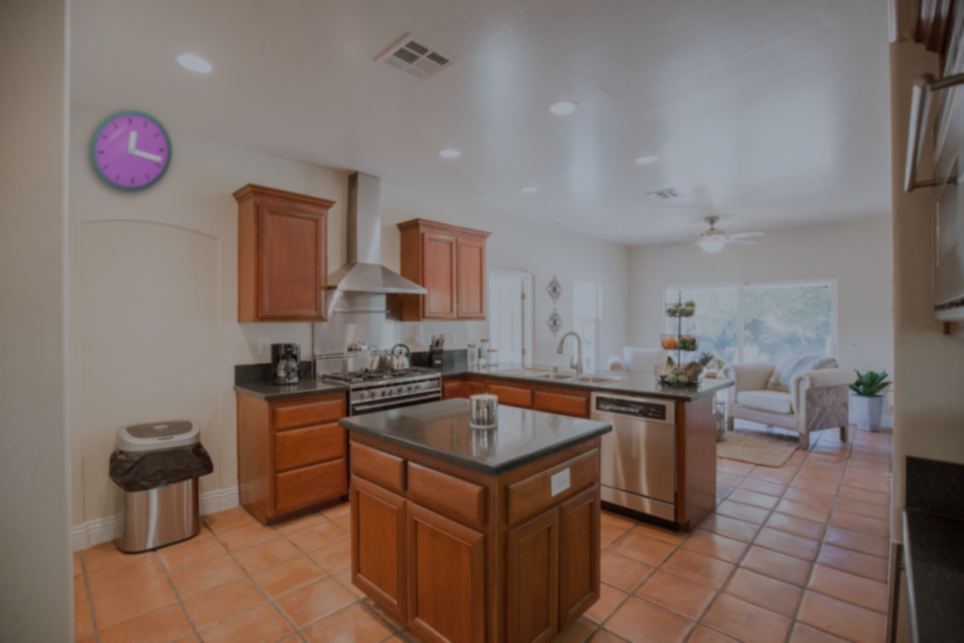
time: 12:18
